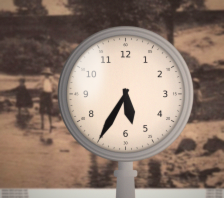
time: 5:35
